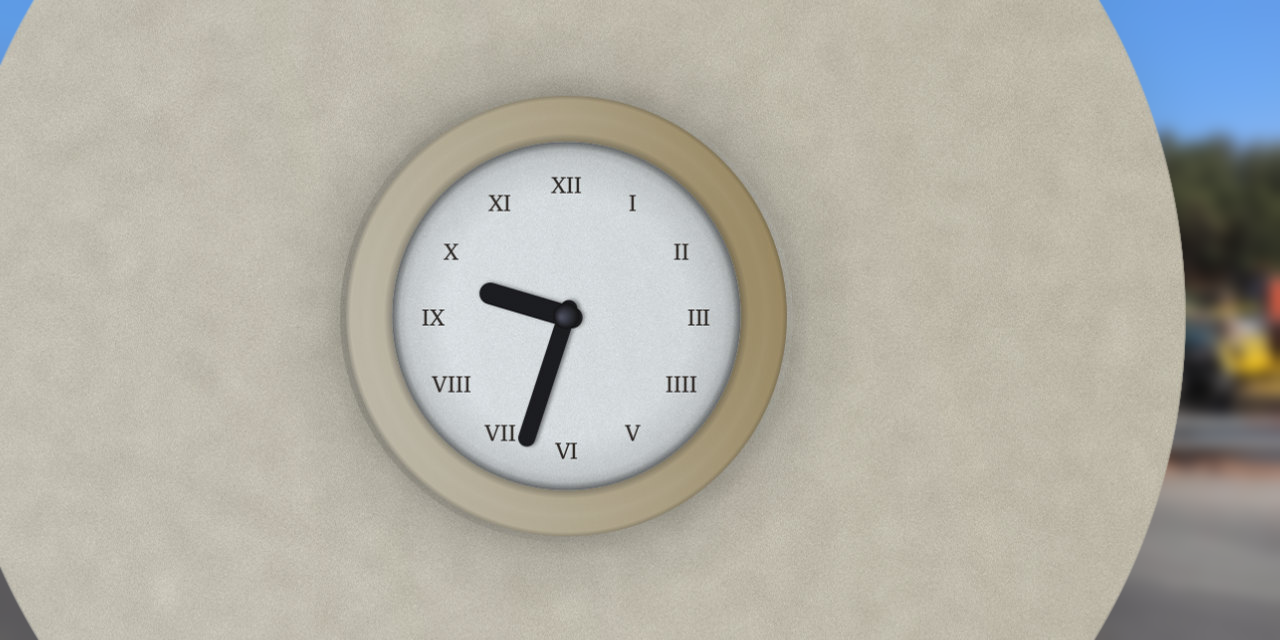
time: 9:33
